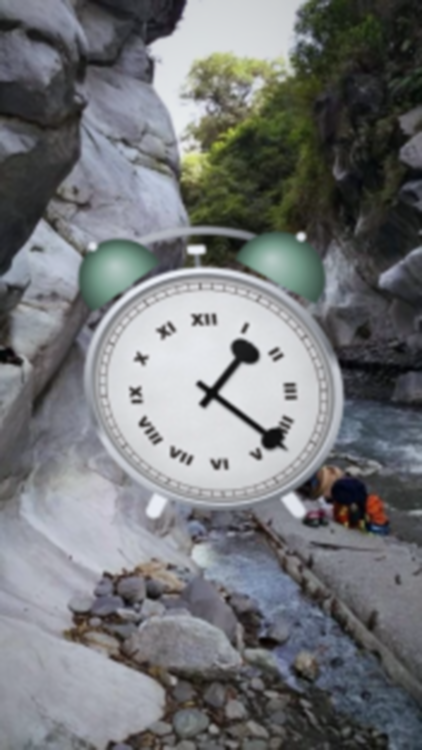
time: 1:22
